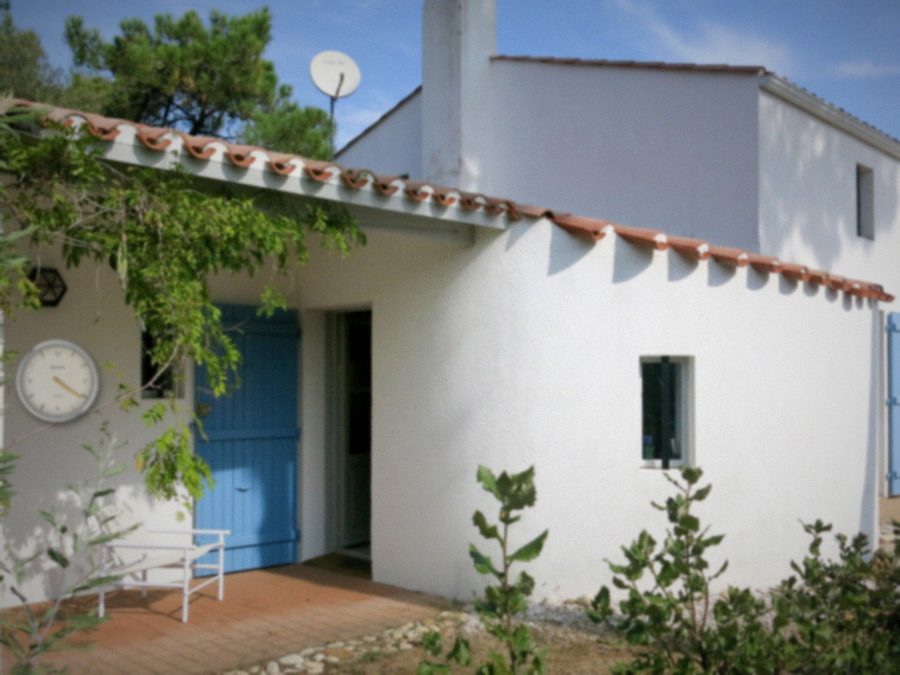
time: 4:21
